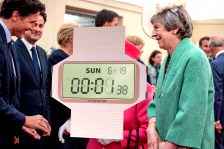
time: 0:01:38
